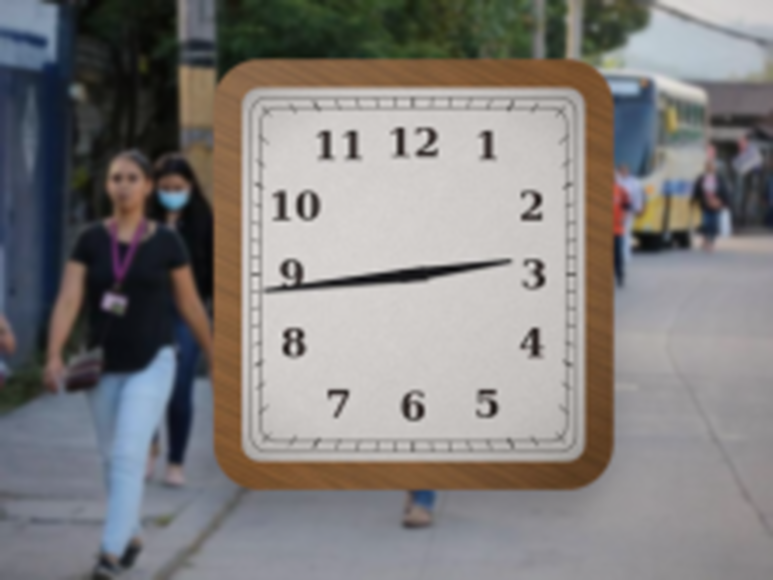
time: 2:44
